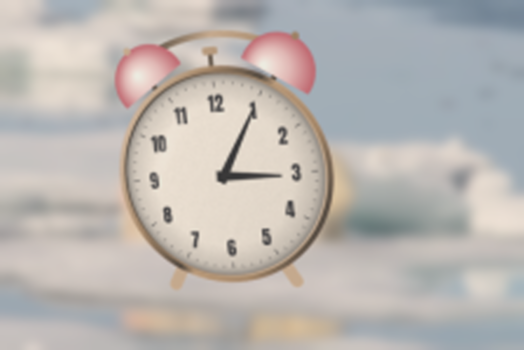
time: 3:05
